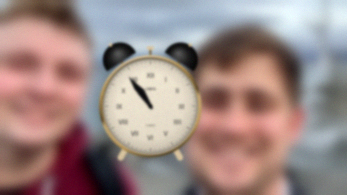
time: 10:54
